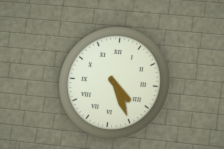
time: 4:25
